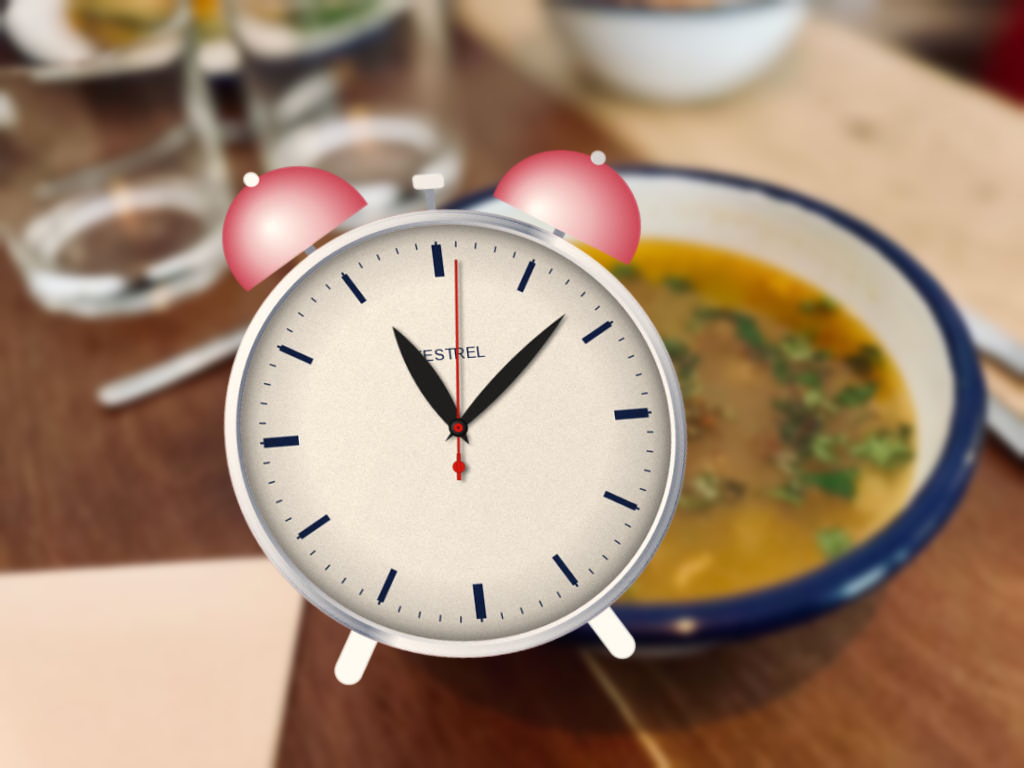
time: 11:08:01
